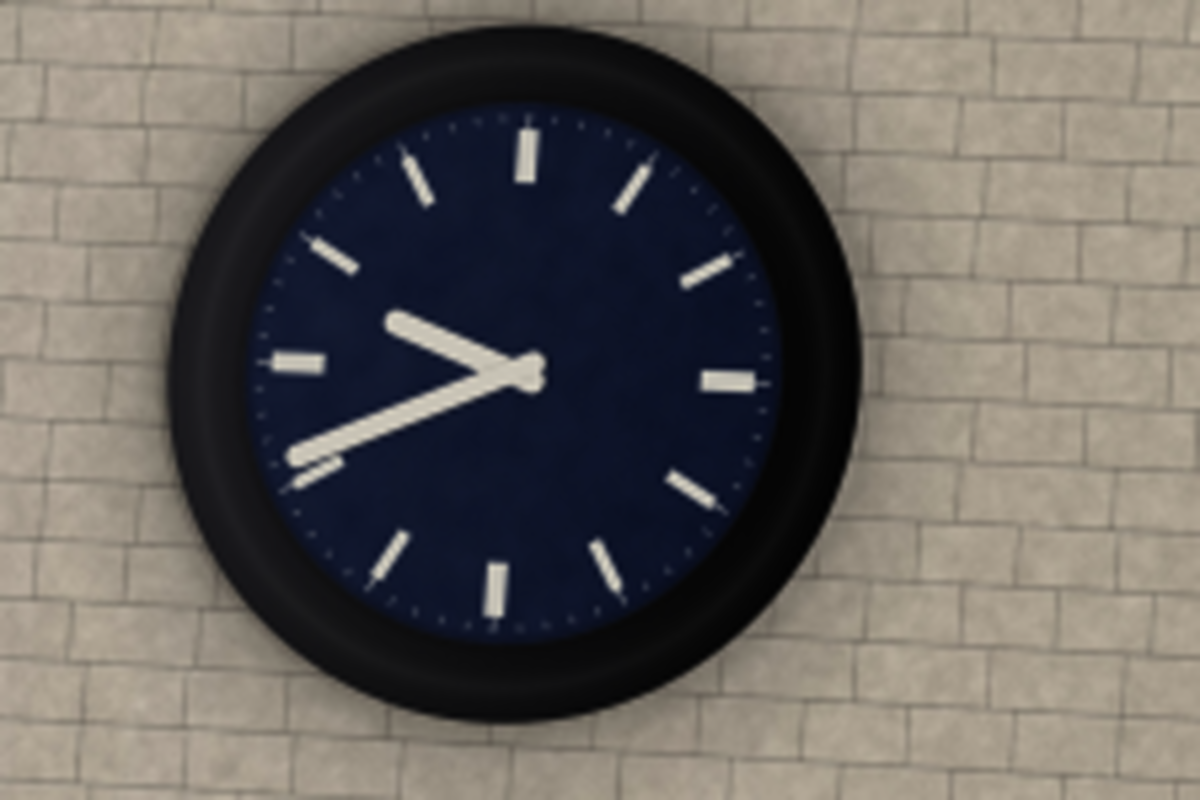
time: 9:41
